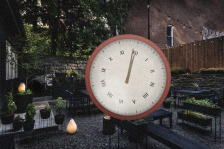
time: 11:59
